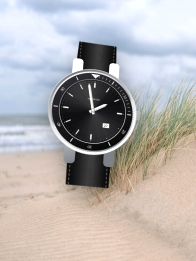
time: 1:58
